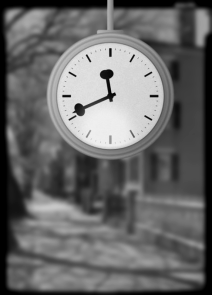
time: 11:41
